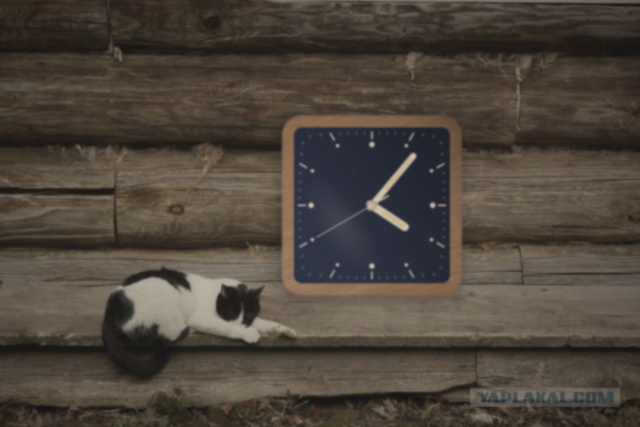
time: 4:06:40
